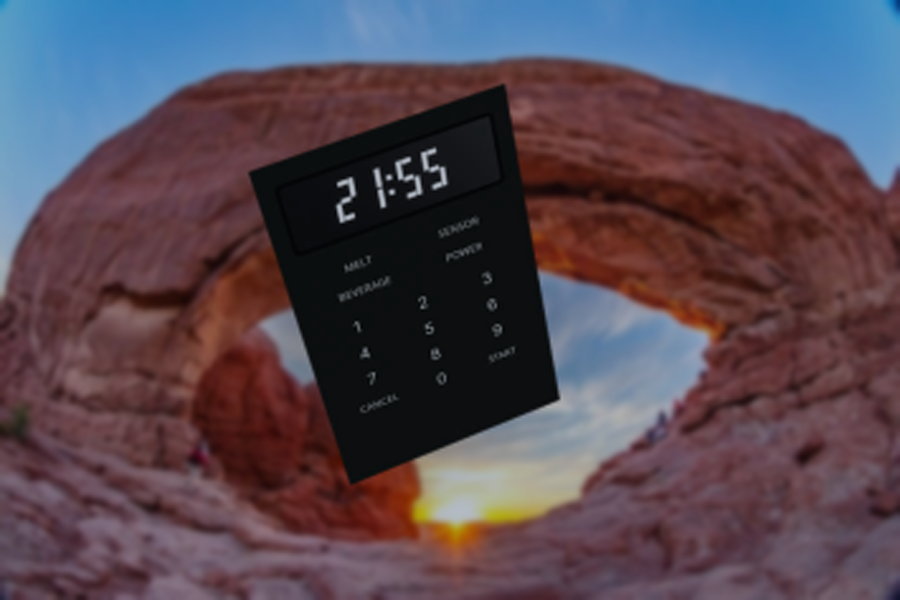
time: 21:55
